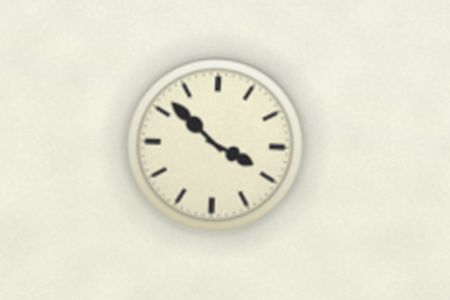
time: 3:52
